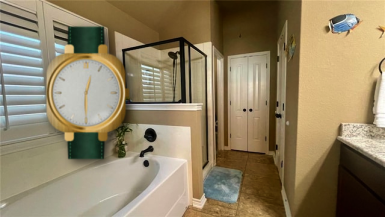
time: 12:30
